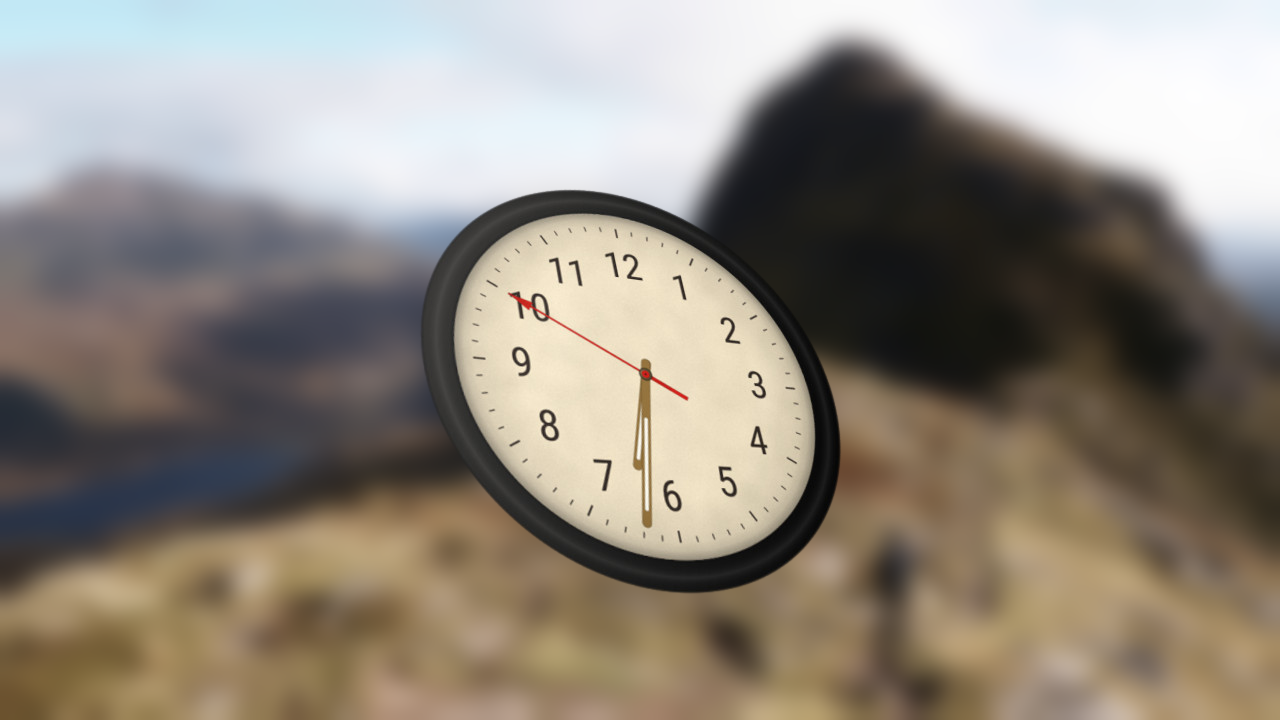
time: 6:31:50
